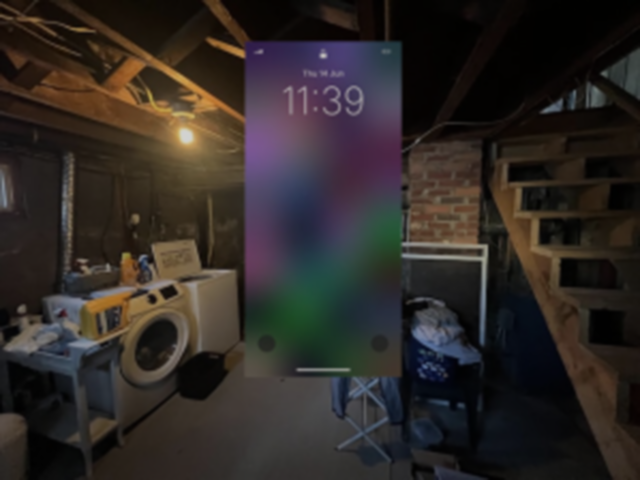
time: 11:39
